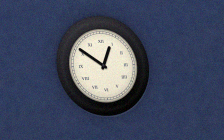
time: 12:51
